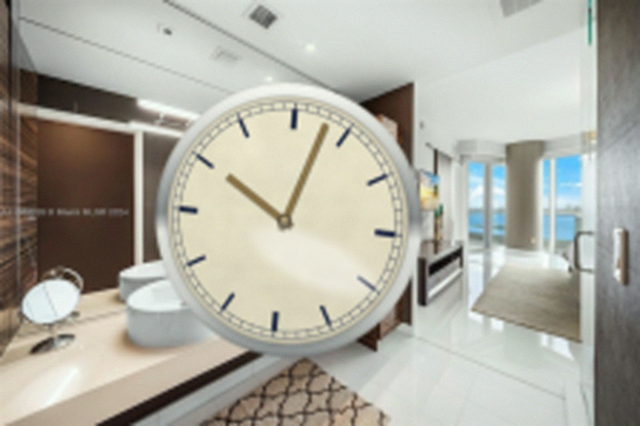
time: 10:03
